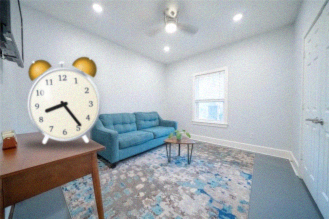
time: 8:24
